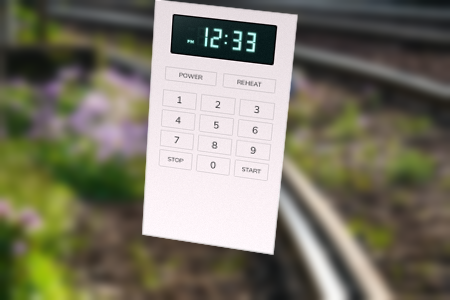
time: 12:33
